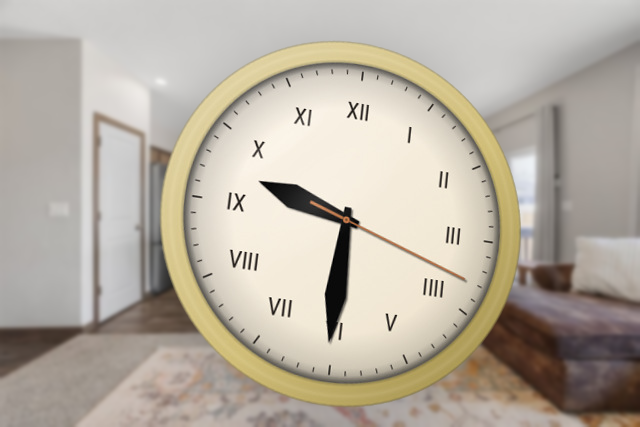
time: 9:30:18
